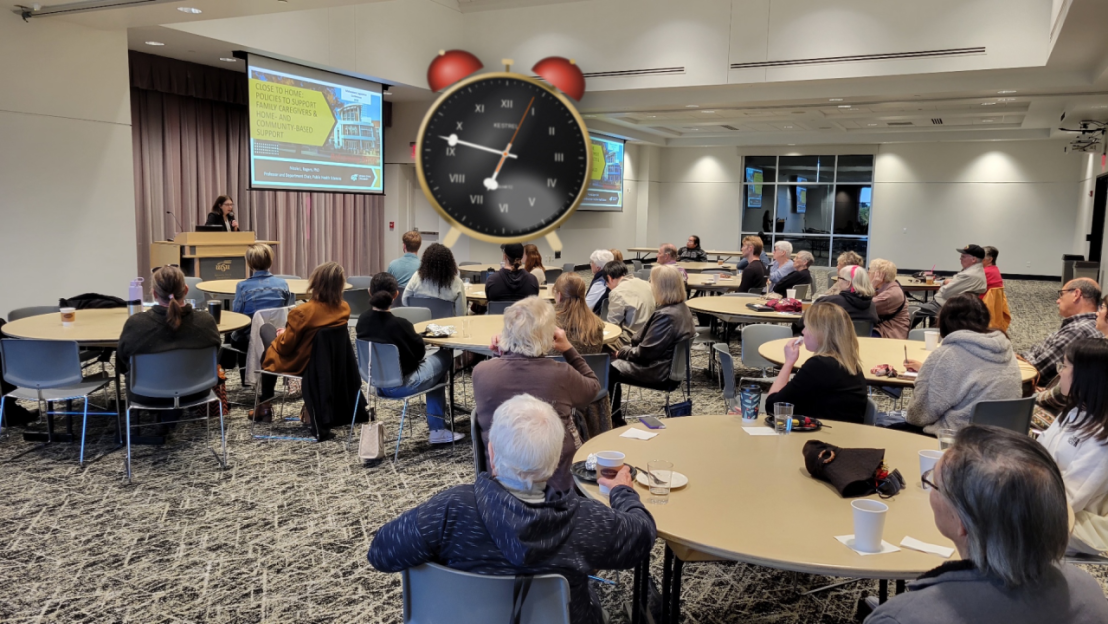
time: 6:47:04
